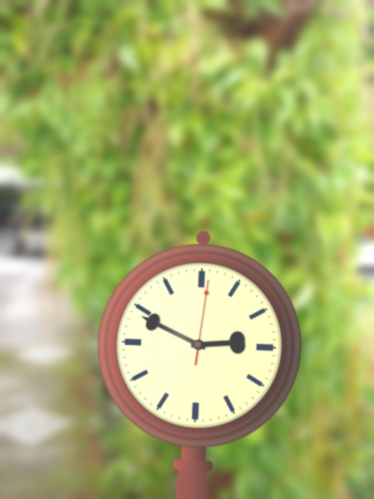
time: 2:49:01
